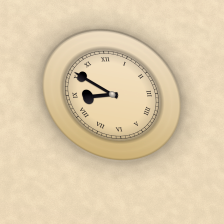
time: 8:51
